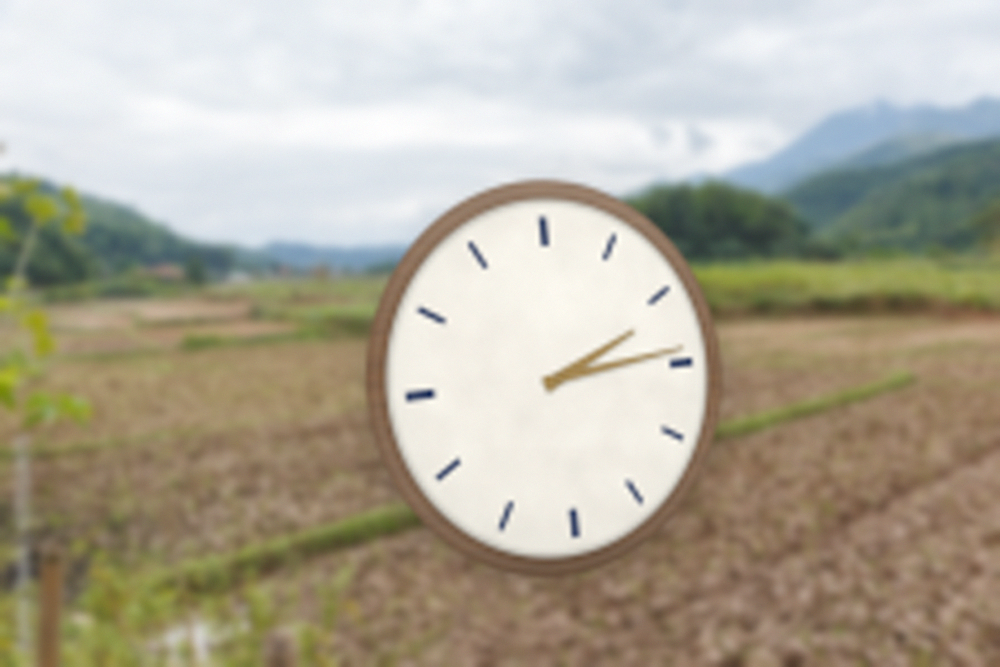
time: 2:14
